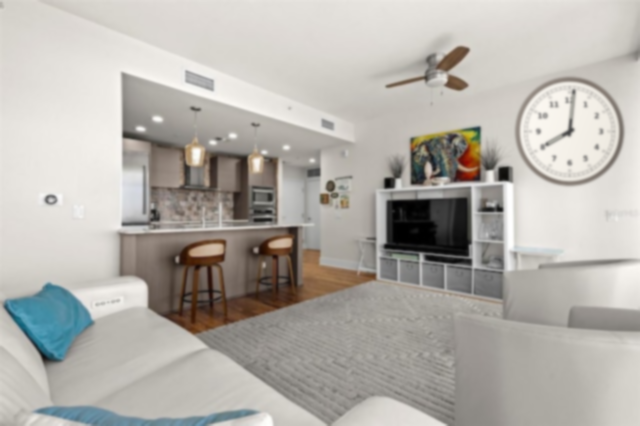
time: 8:01
